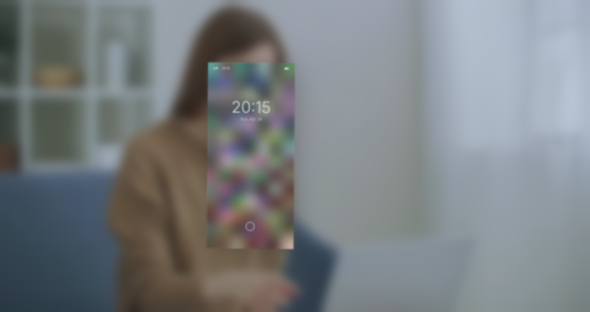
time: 20:15
